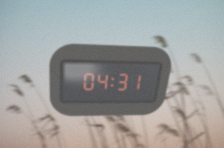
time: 4:31
